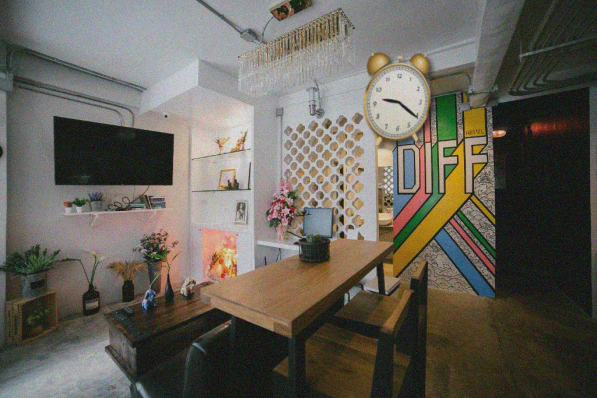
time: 9:21
